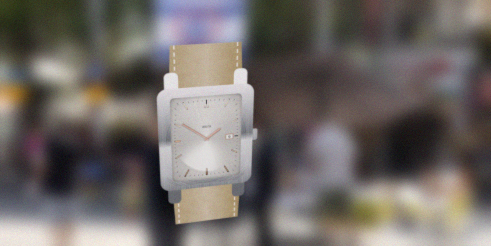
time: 1:51
